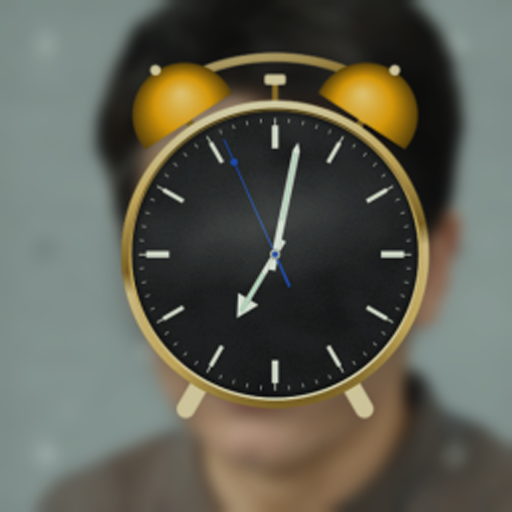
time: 7:01:56
